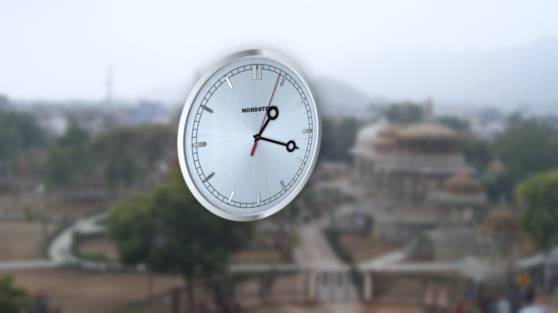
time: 1:18:04
